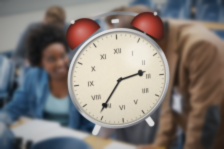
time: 2:36
